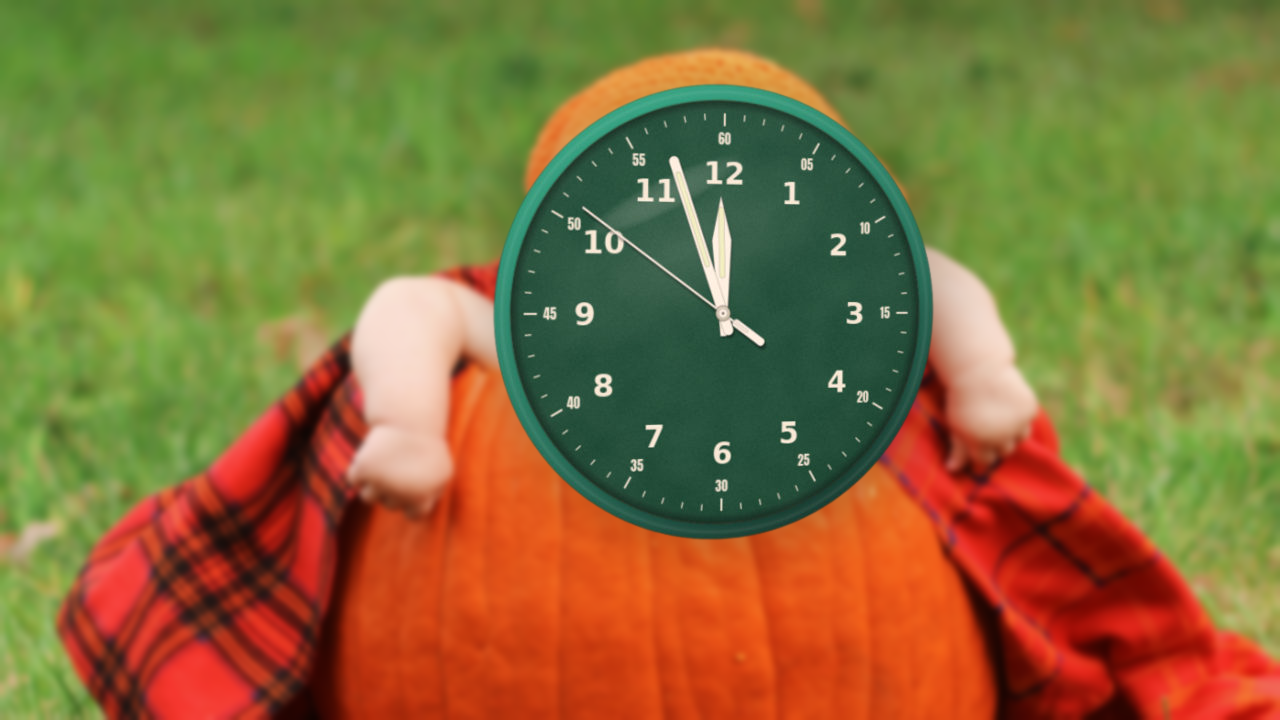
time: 11:56:51
